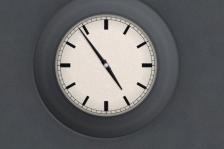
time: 4:54
